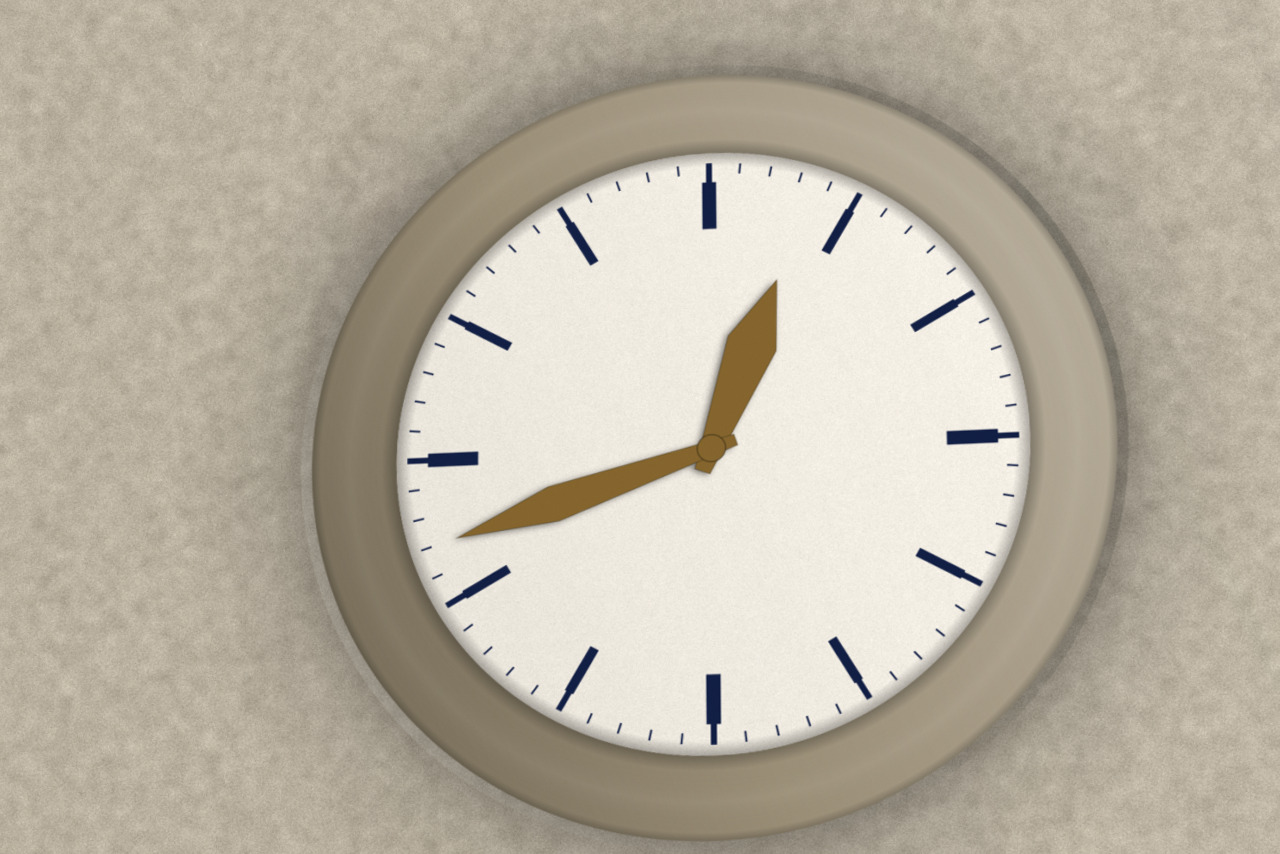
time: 12:42
